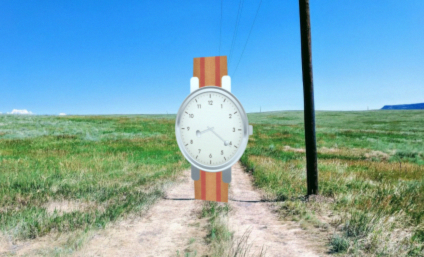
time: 8:21
